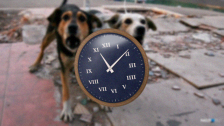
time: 11:09
